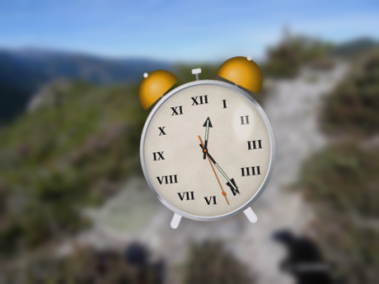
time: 12:24:27
